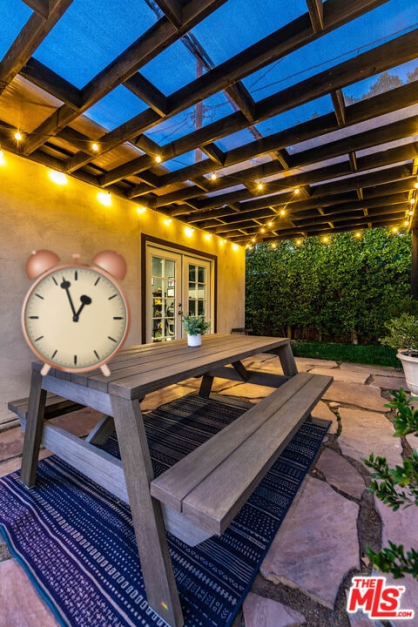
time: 12:57
